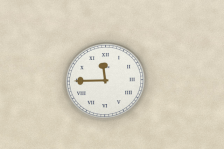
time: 11:45
